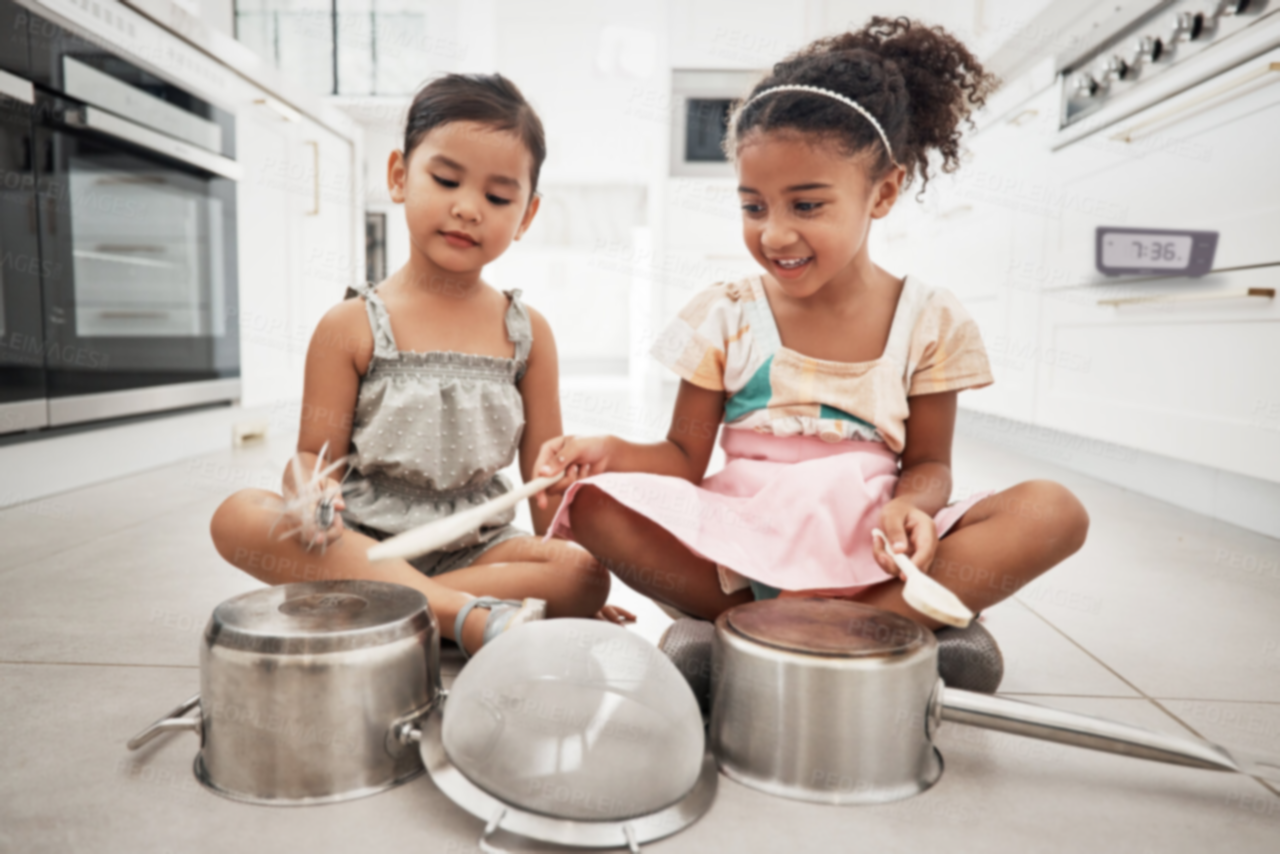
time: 7:36
